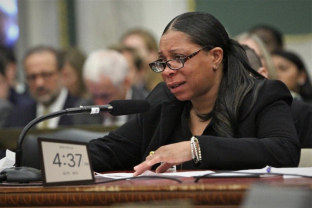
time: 4:37
